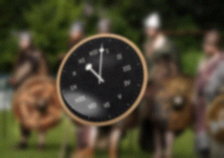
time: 11:03
